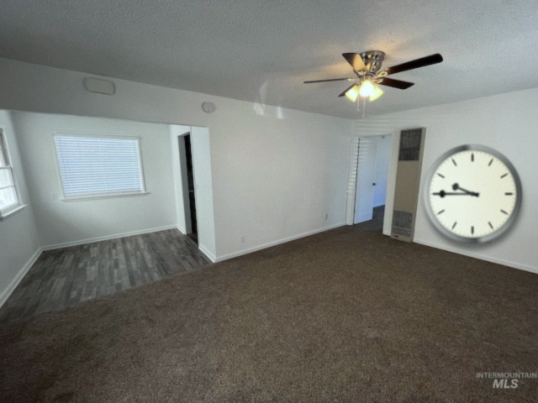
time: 9:45
